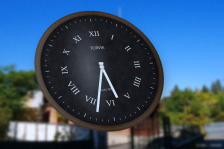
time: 5:33
